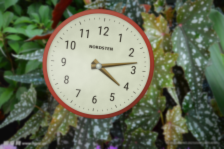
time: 4:13
